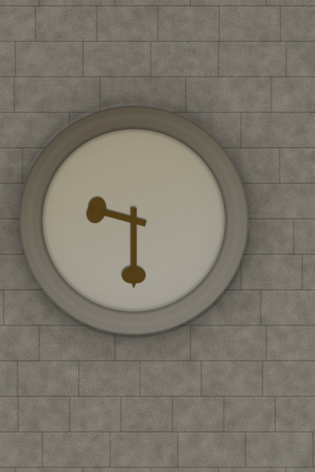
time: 9:30
